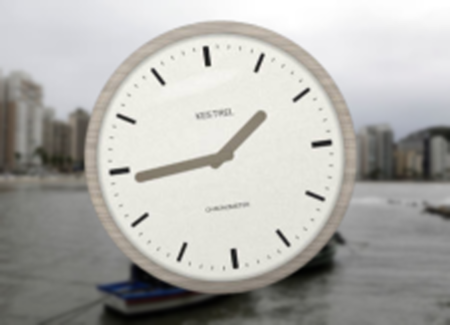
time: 1:44
